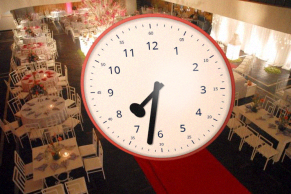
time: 7:32
